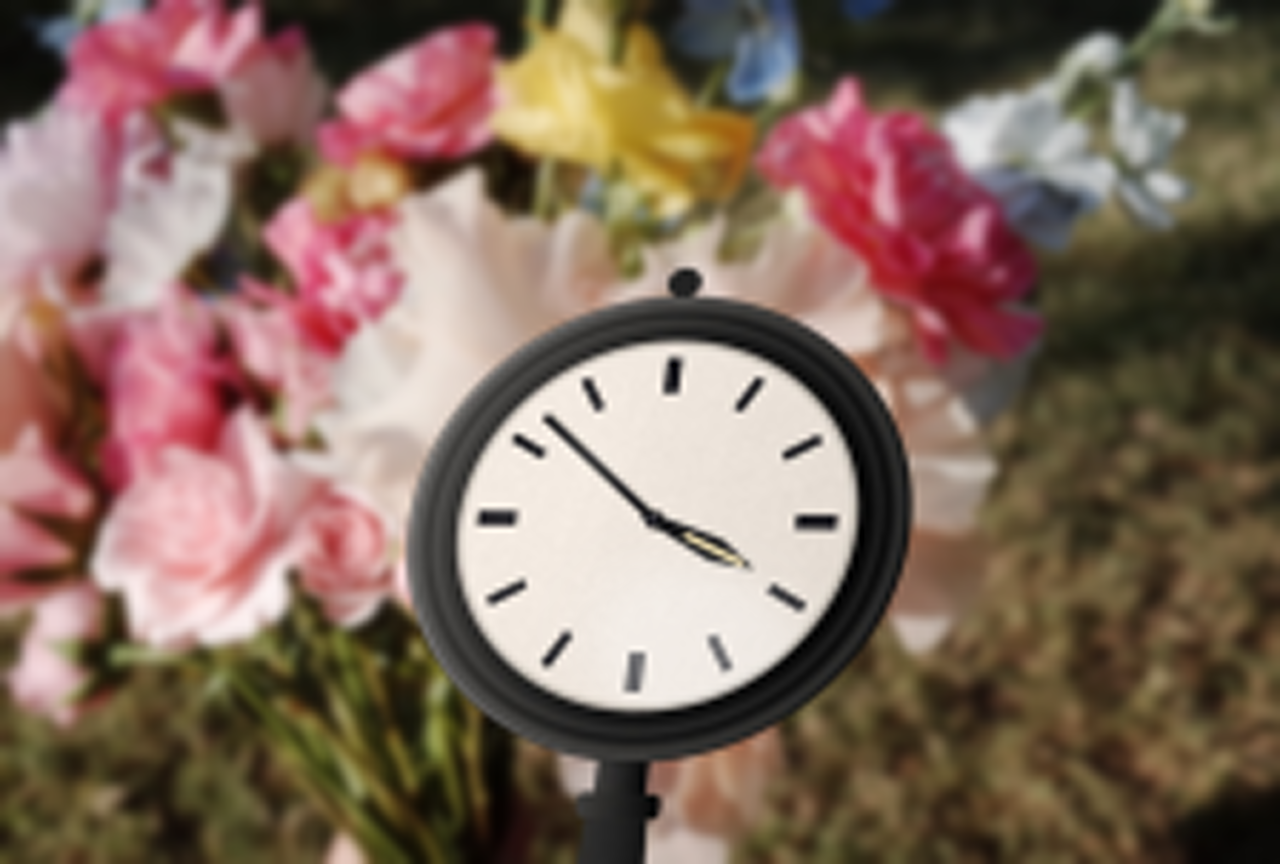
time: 3:52
